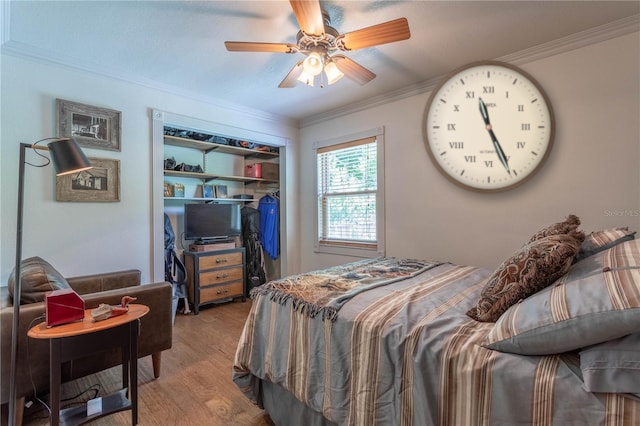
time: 11:26
